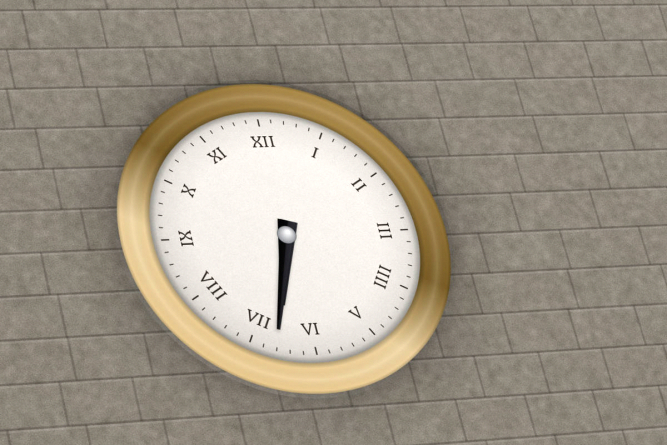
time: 6:33
